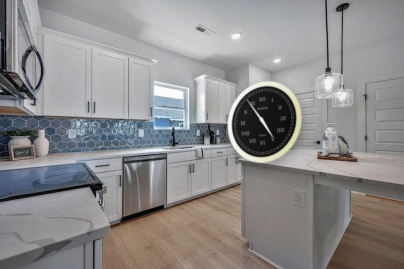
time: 4:54
